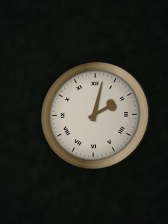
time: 2:02
